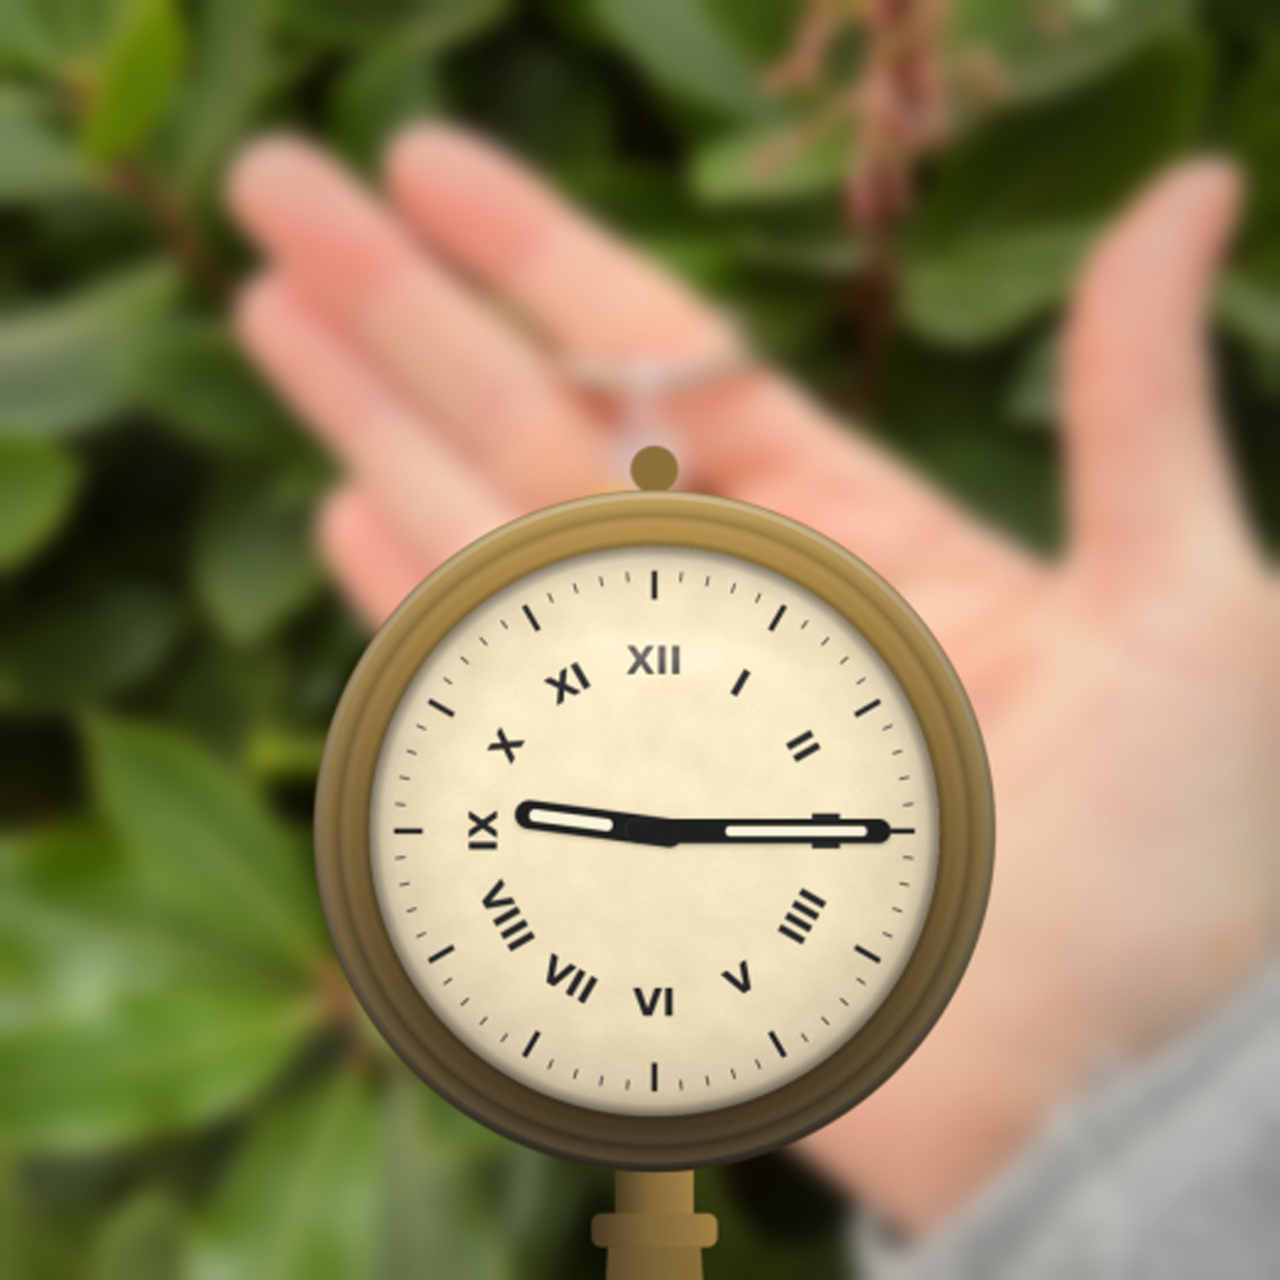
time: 9:15
